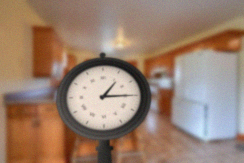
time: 1:15
